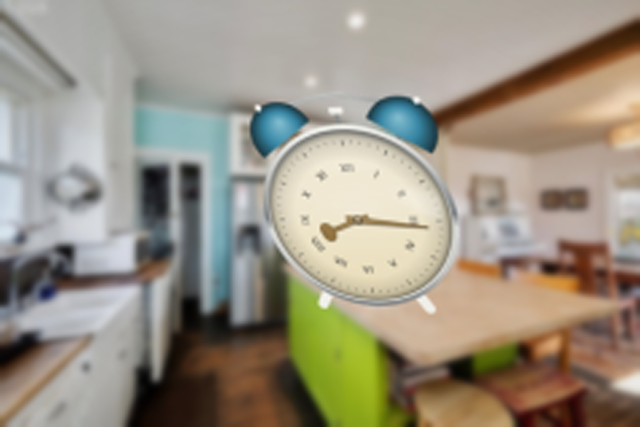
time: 8:16
